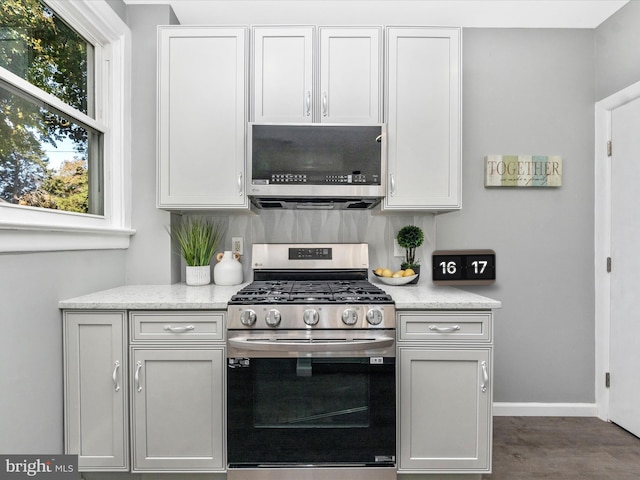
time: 16:17
